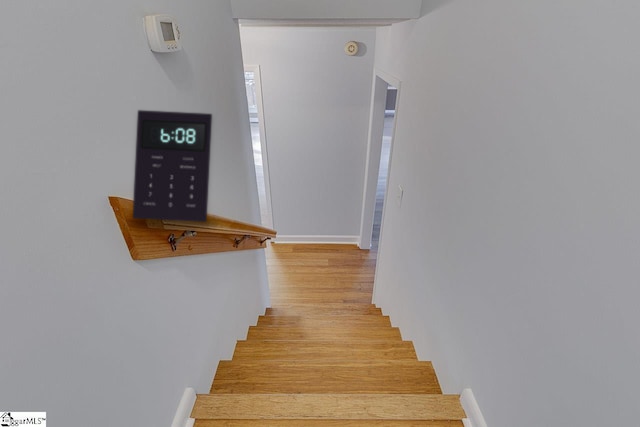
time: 6:08
